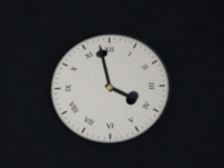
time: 3:58
